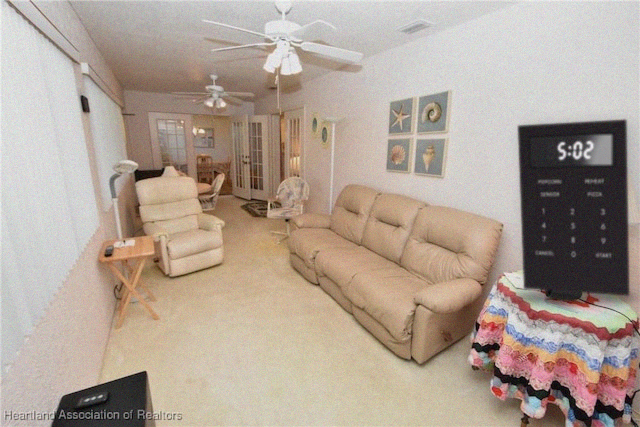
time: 5:02
